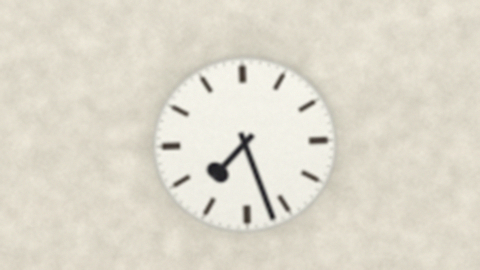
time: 7:27
